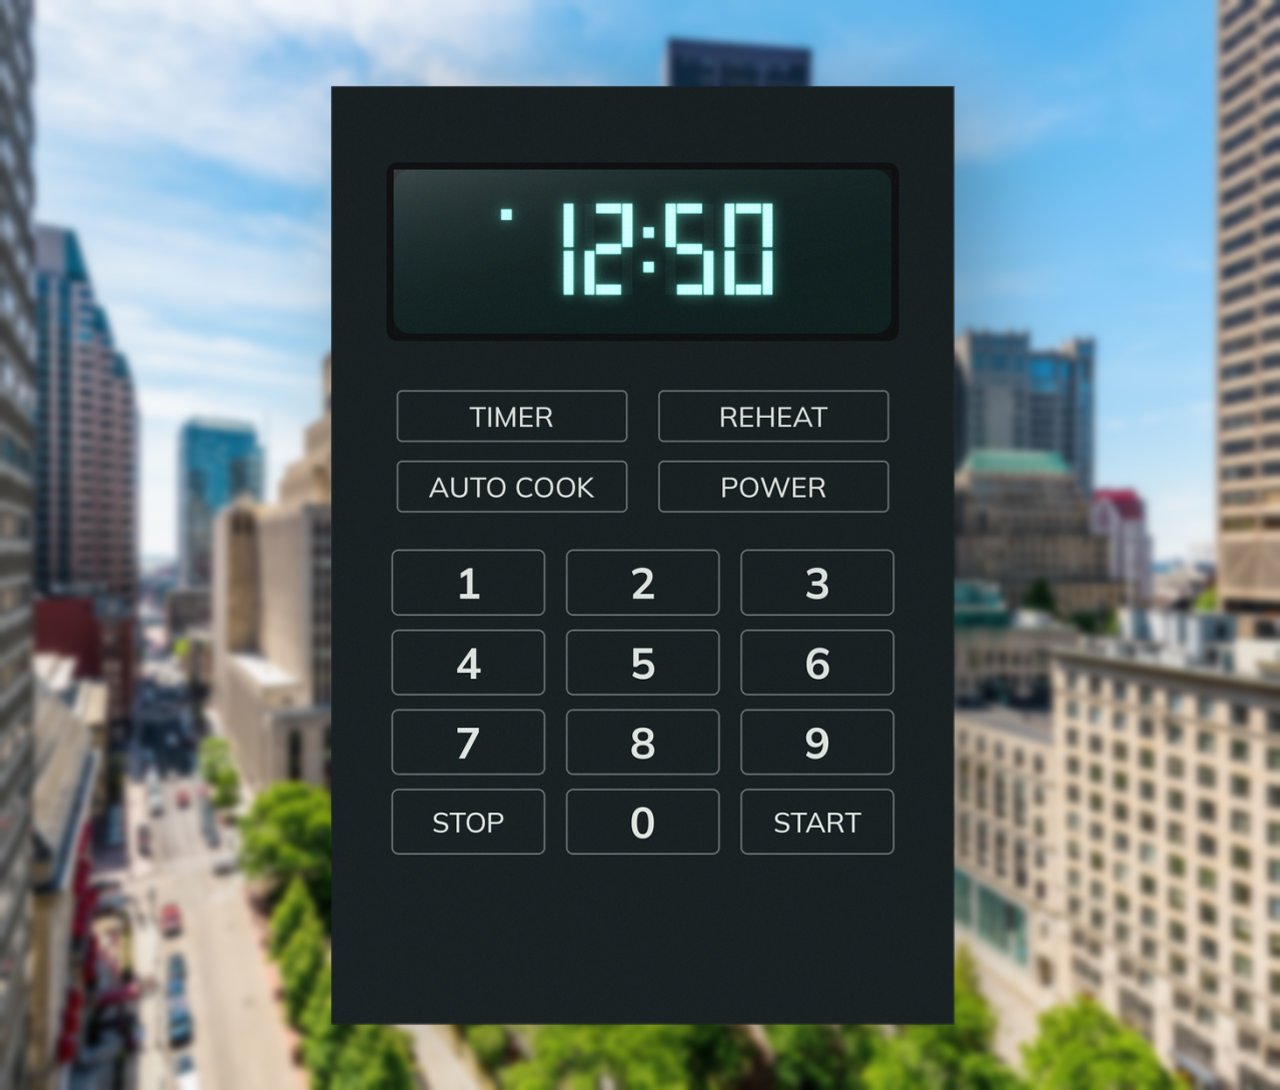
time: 12:50
